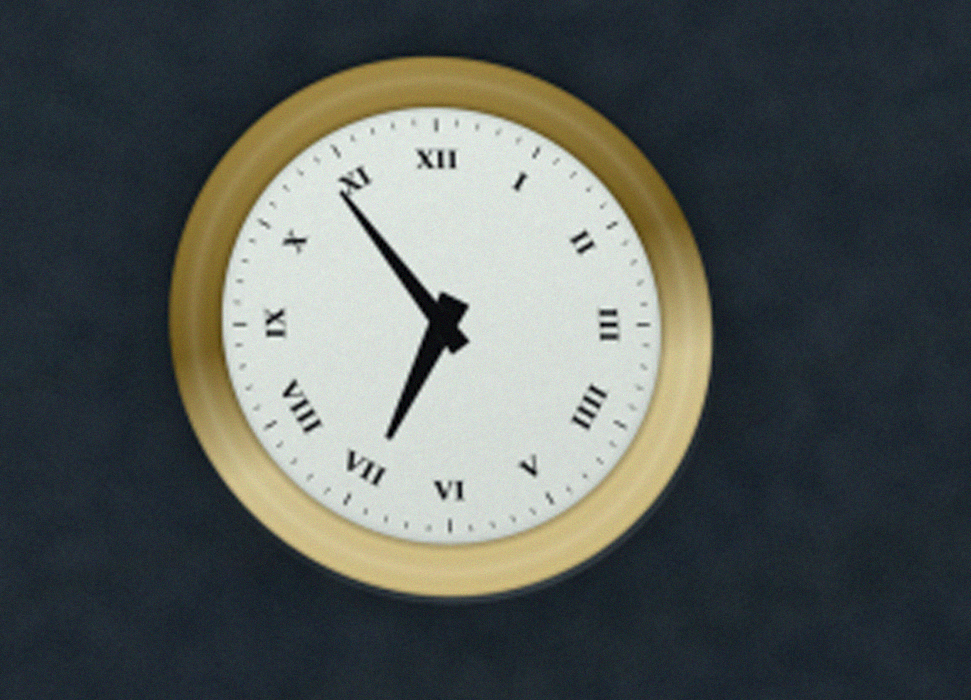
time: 6:54
